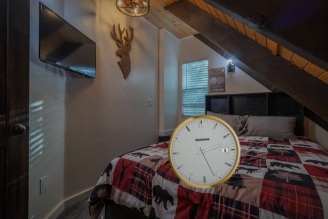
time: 2:26
